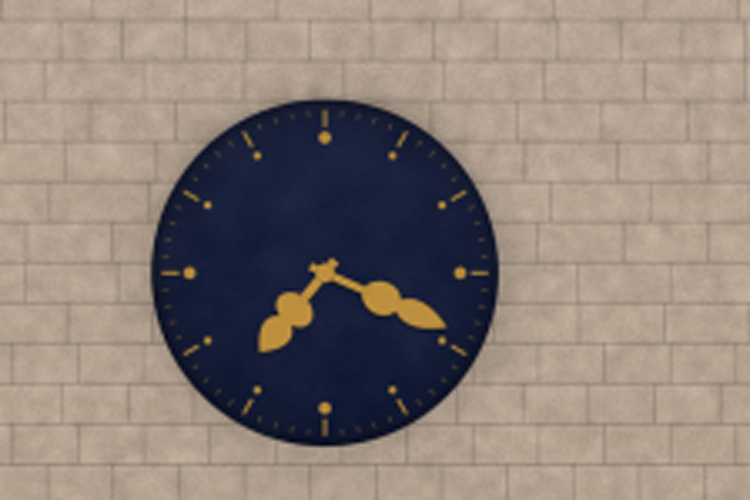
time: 7:19
